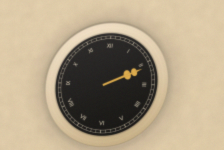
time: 2:11
